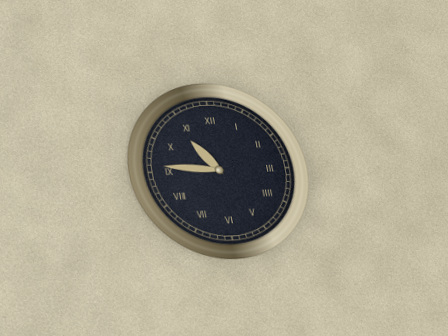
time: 10:46
